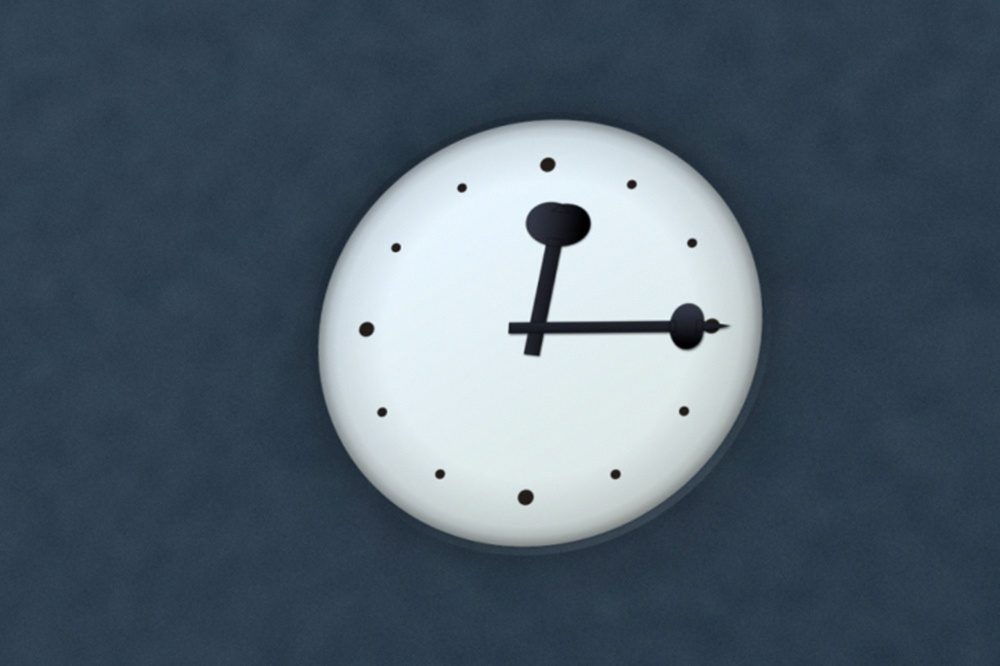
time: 12:15
